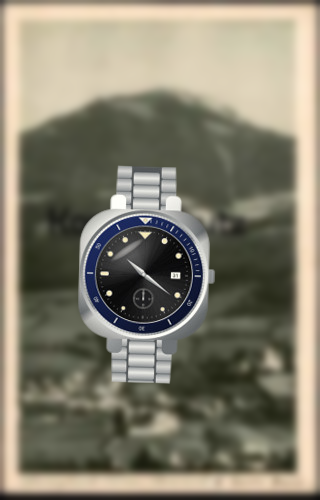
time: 10:21
